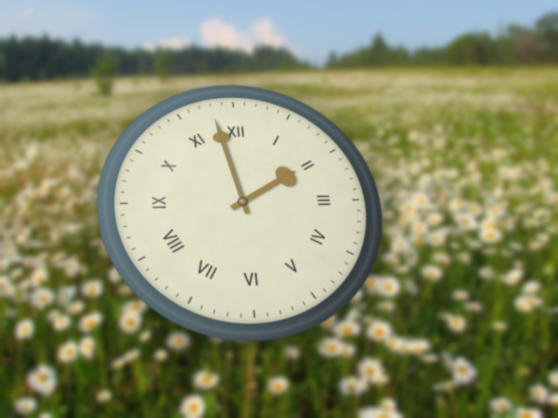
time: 1:58
